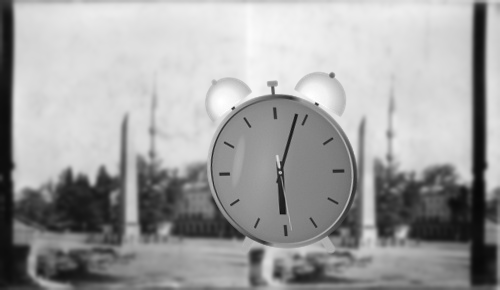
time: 6:03:29
